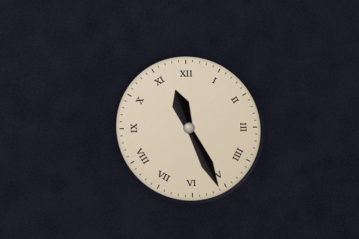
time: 11:26
